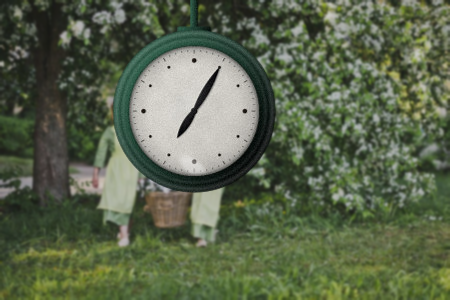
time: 7:05
